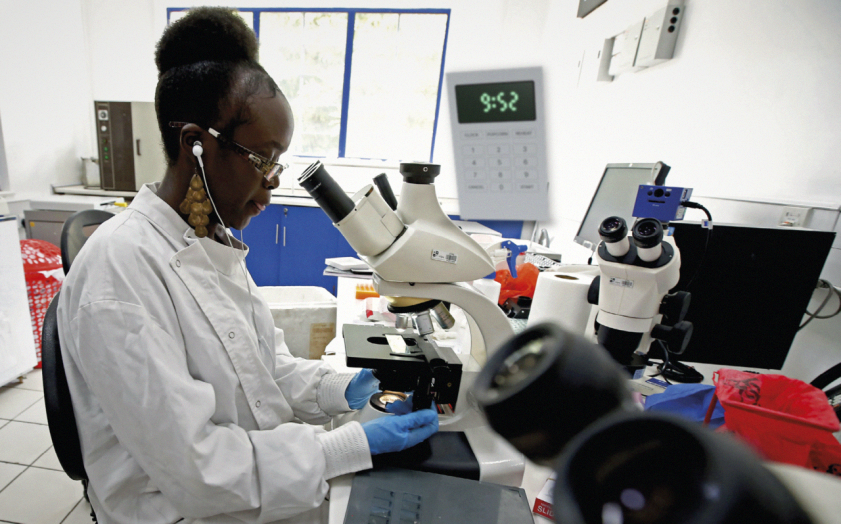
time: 9:52
